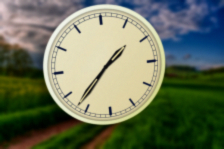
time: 1:37
